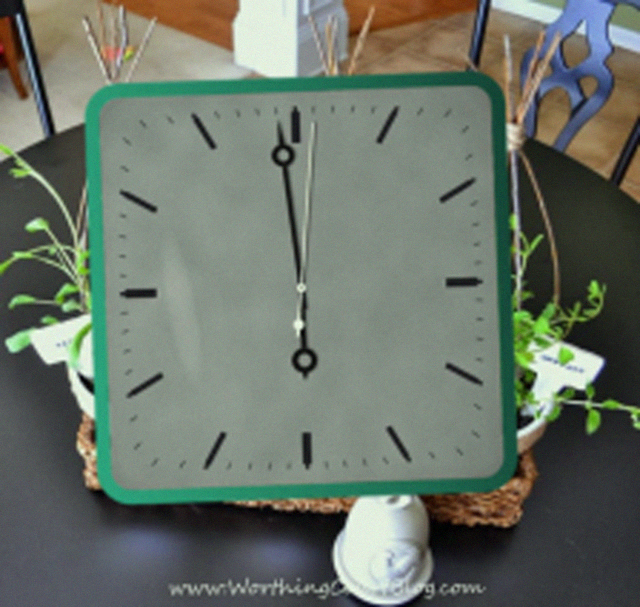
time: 5:59:01
